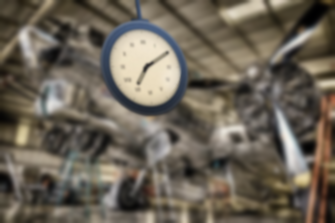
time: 7:10
